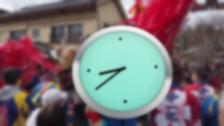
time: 8:39
